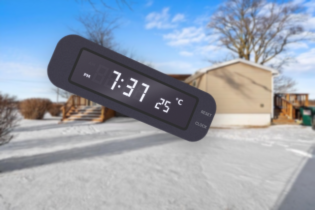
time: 7:37
